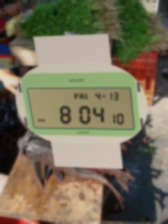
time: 8:04:10
